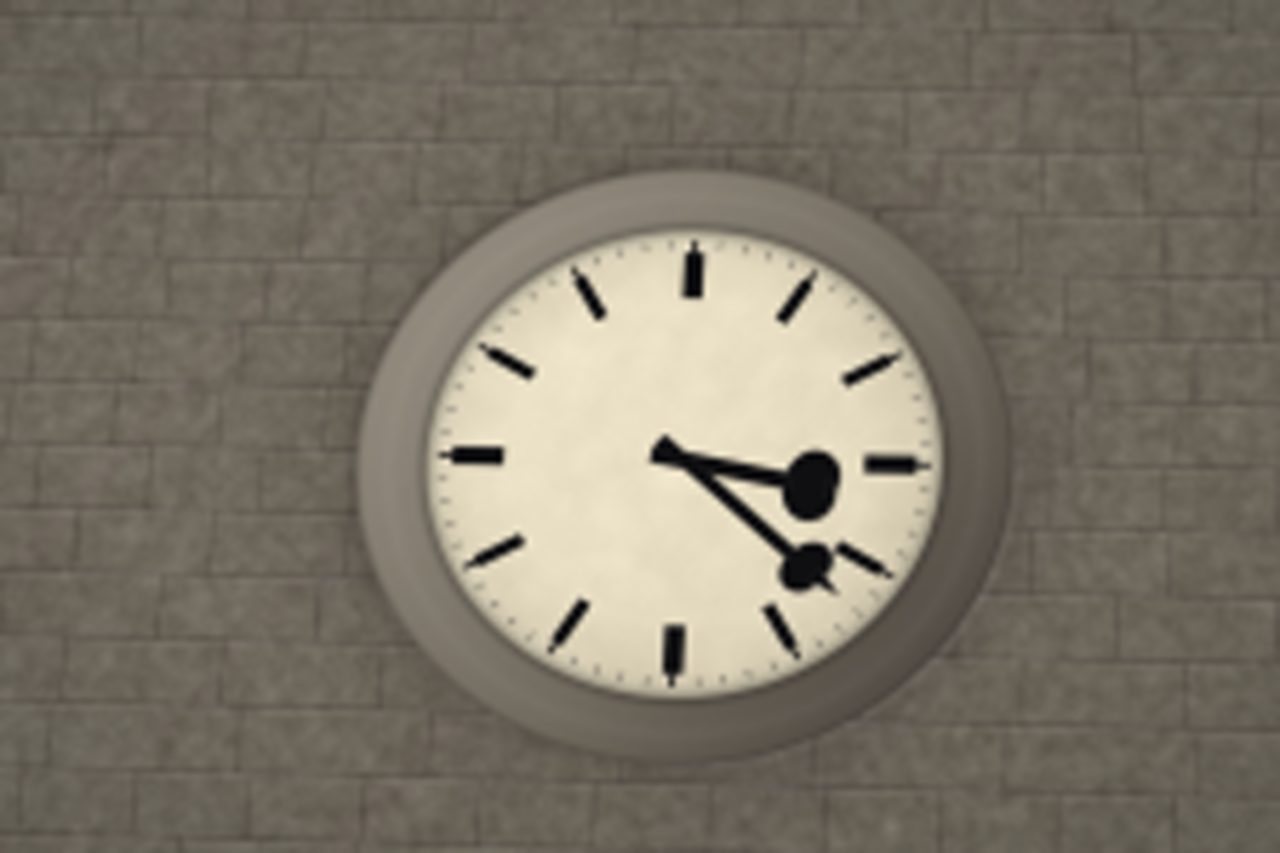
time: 3:22
